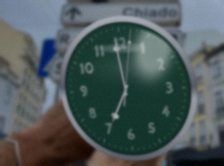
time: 6:59:02
